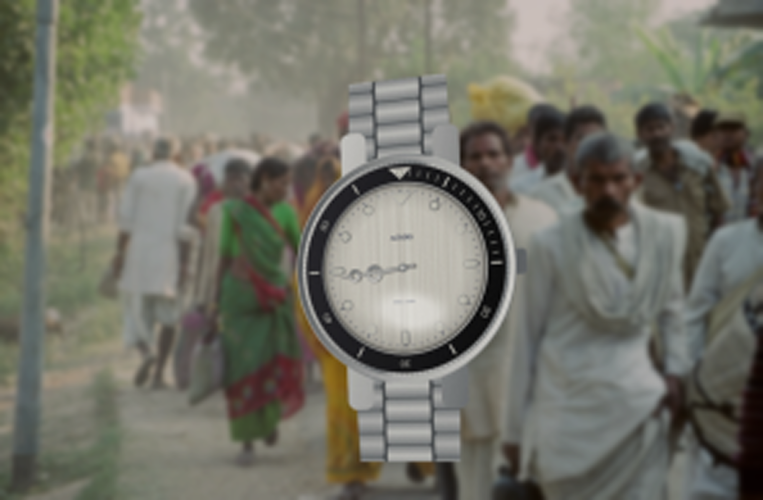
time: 8:44
